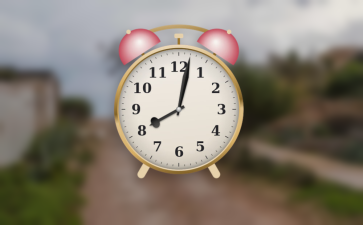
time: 8:02
